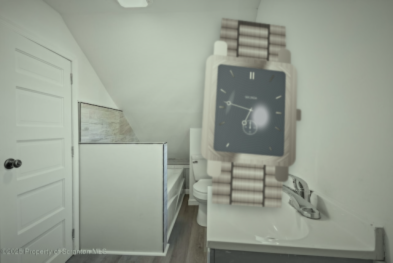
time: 6:47
